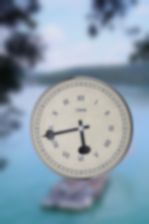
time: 5:43
